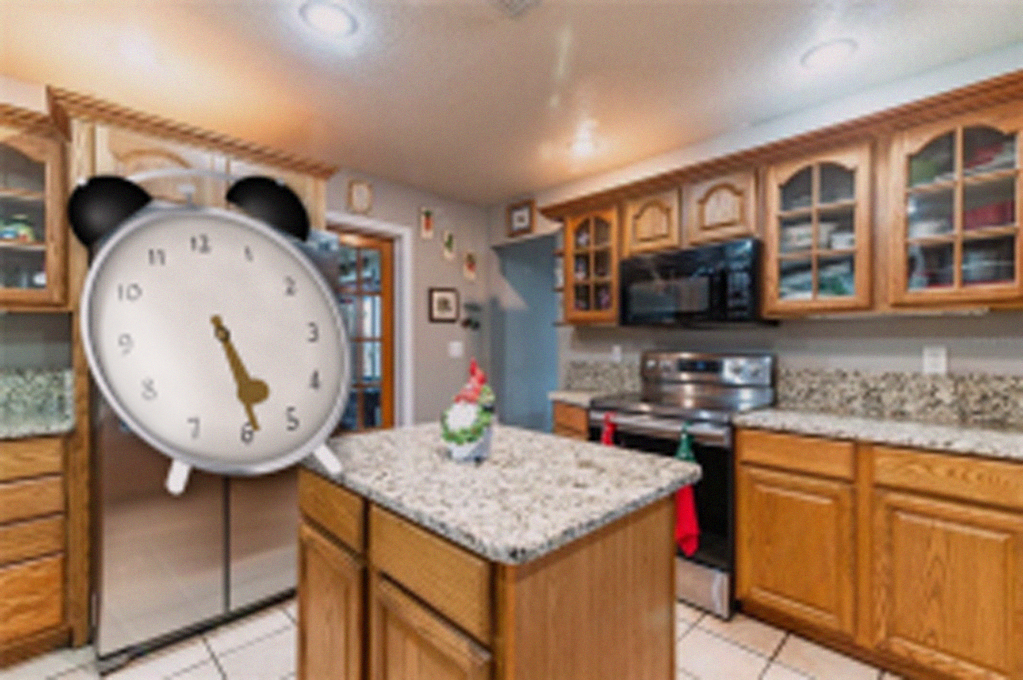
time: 5:29
